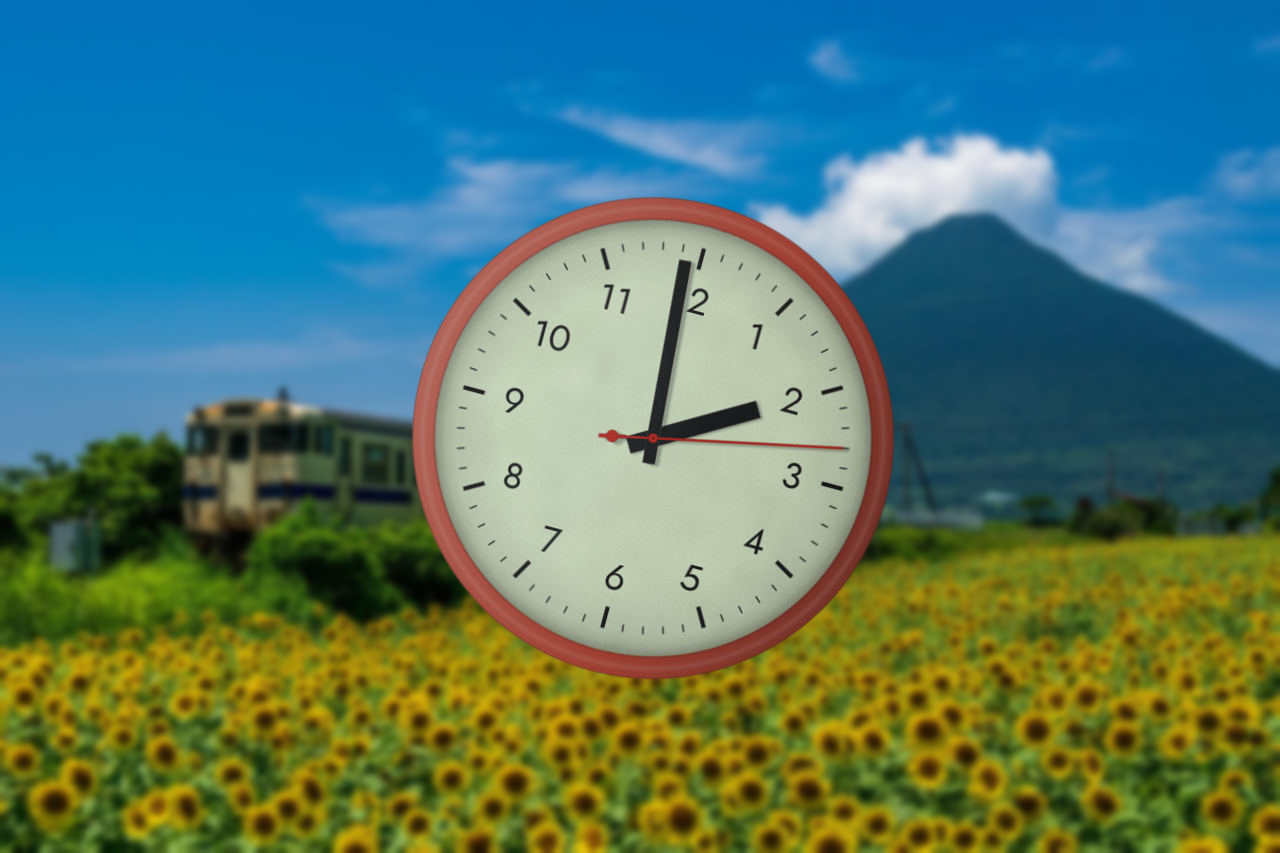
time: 1:59:13
